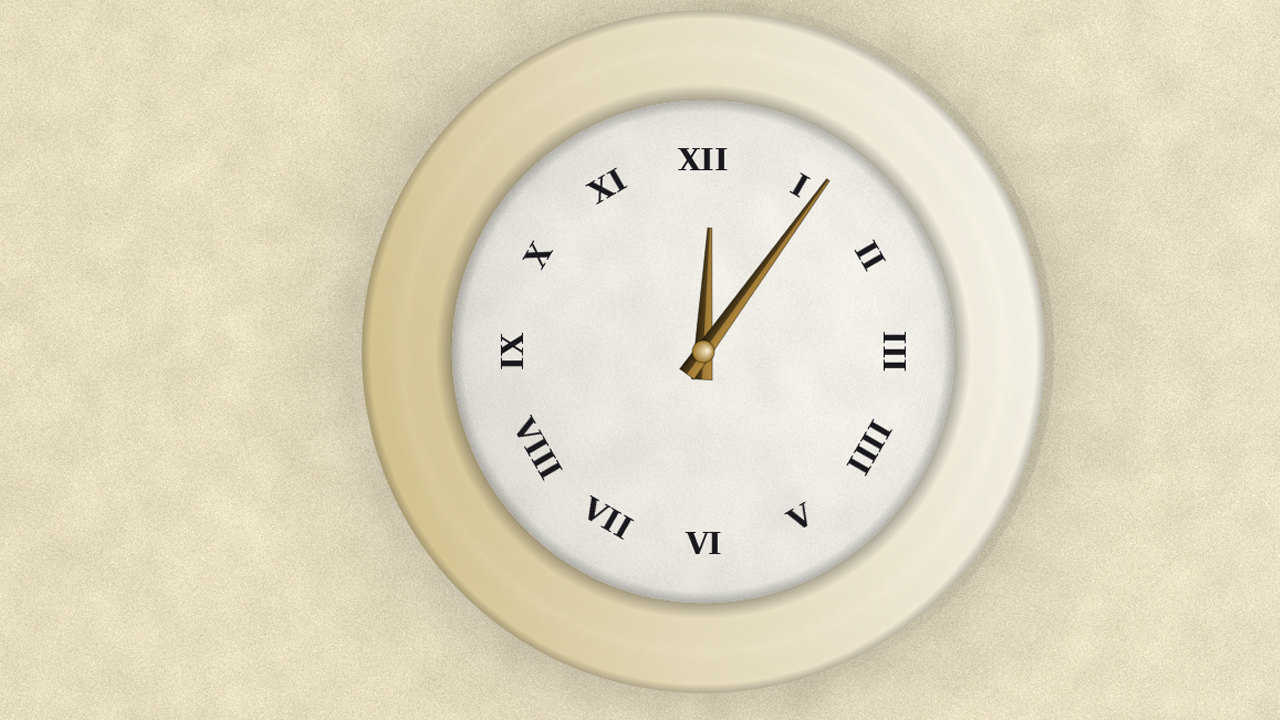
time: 12:06
